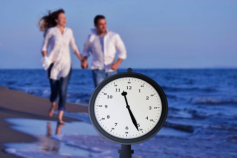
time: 11:26
